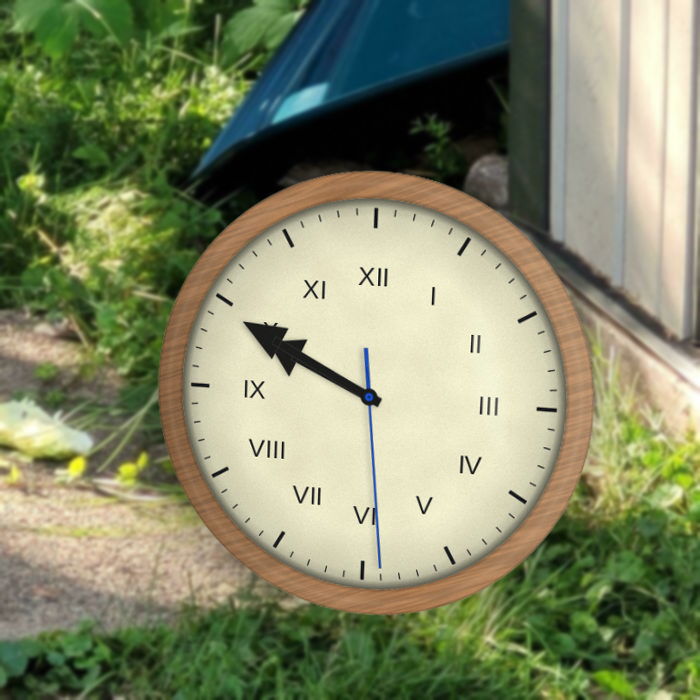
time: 9:49:29
